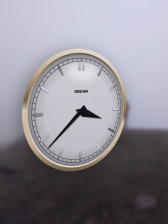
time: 3:38
